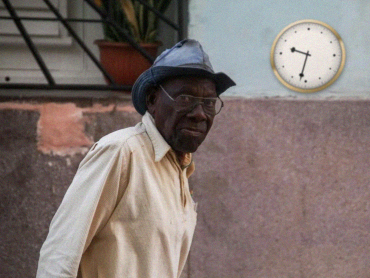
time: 9:32
